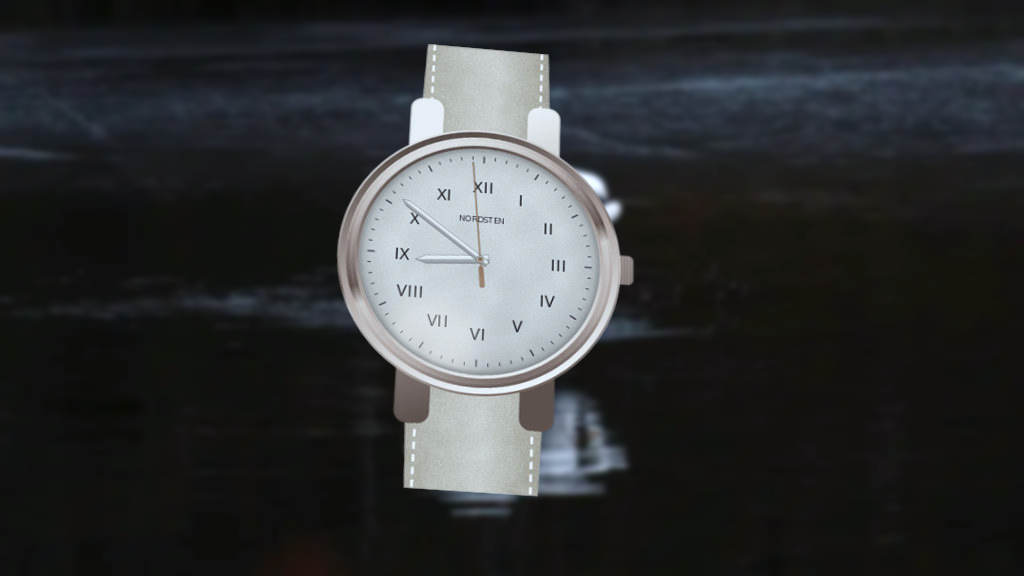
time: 8:50:59
